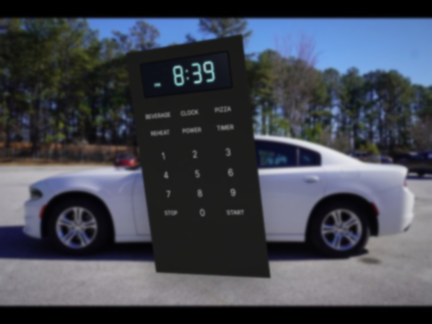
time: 8:39
